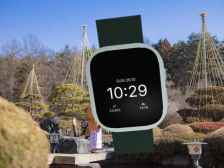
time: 10:29
